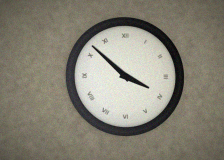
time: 3:52
